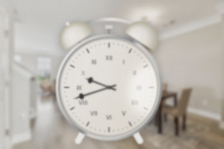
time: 9:42
